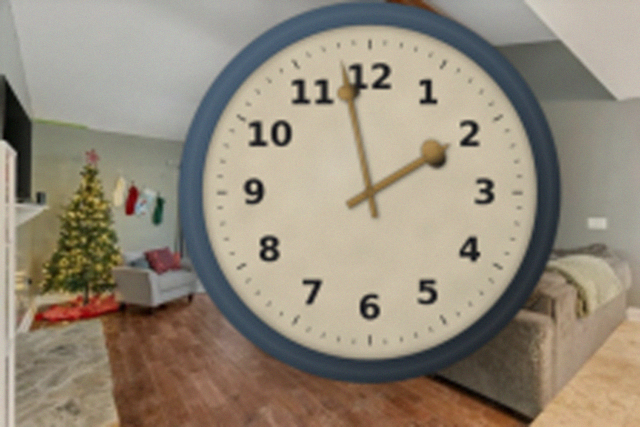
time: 1:58
